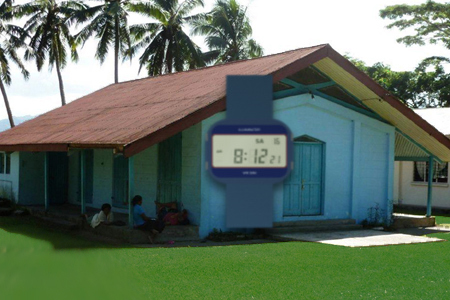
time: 8:12
